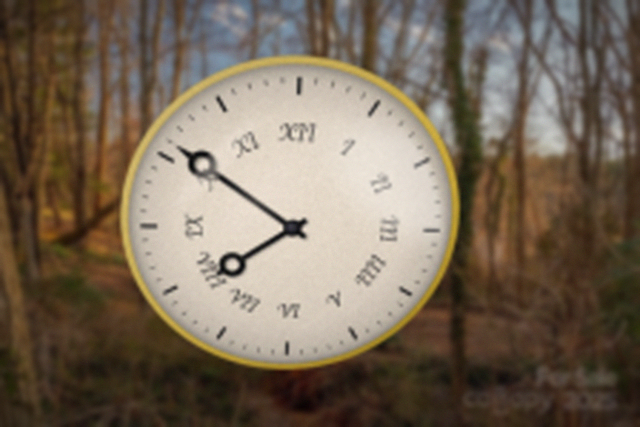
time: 7:51
